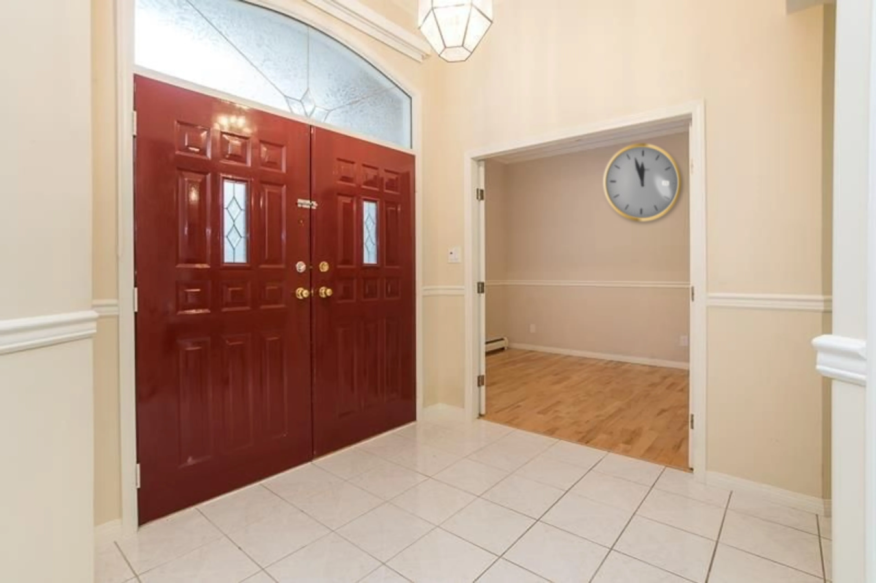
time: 11:57
